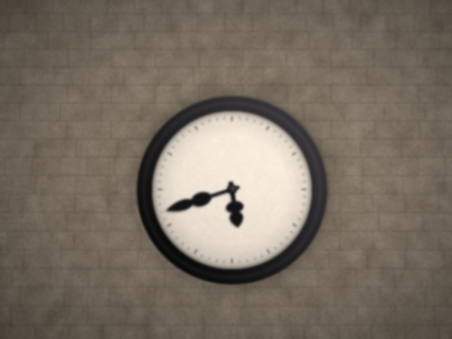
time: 5:42
